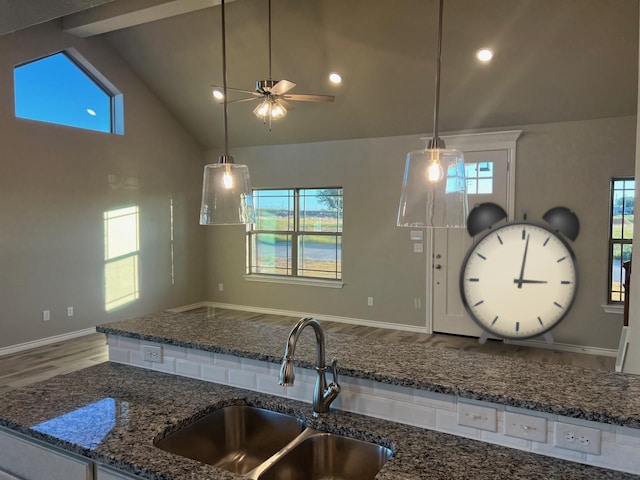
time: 3:01
